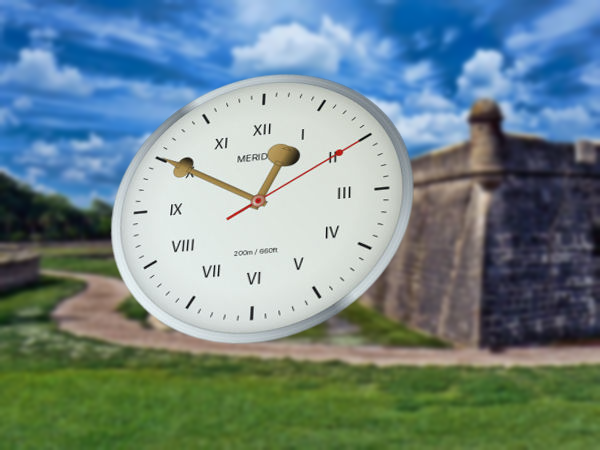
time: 12:50:10
